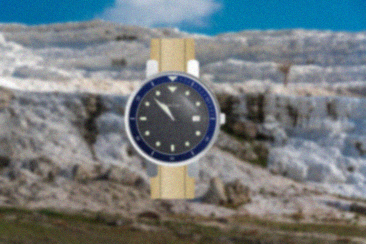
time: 10:53
